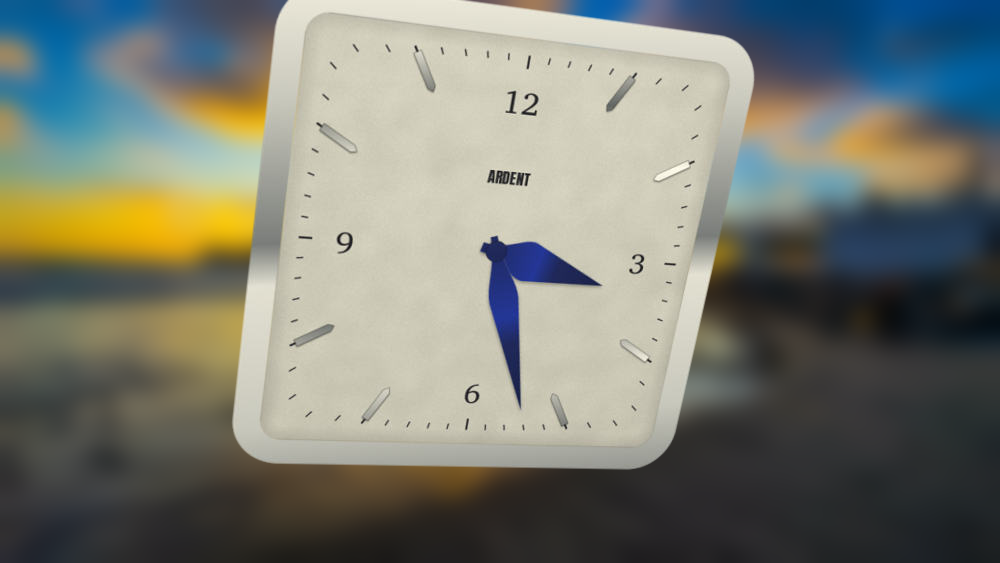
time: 3:27
